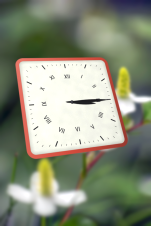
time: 3:15
